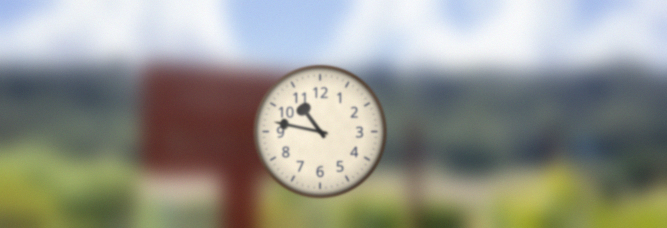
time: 10:47
